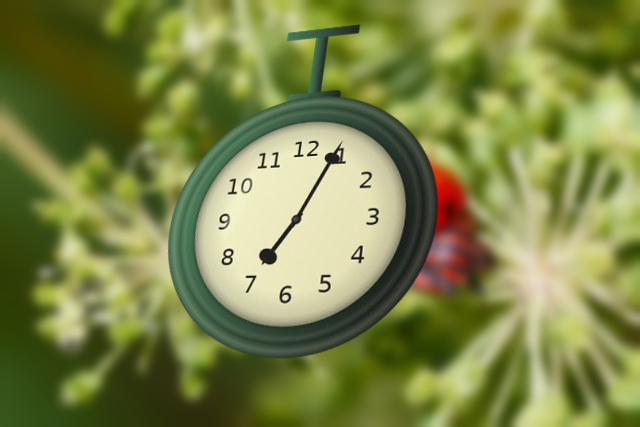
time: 7:04
